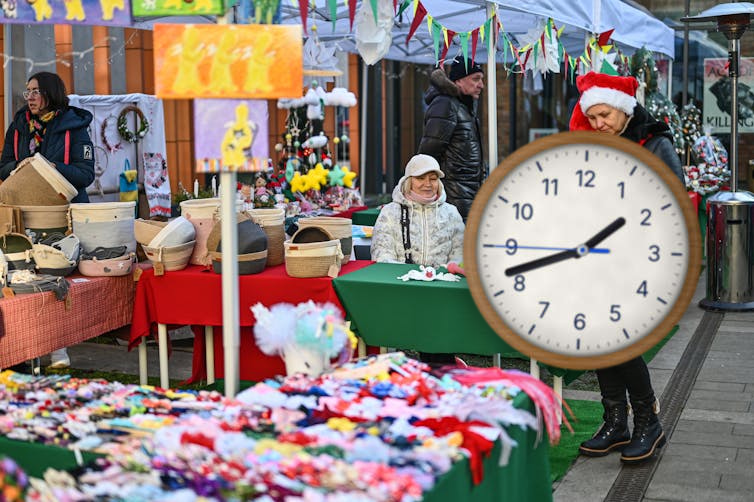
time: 1:41:45
